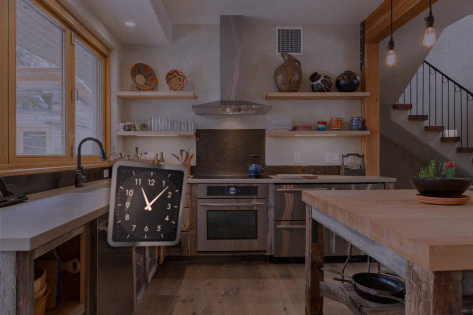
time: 11:07
